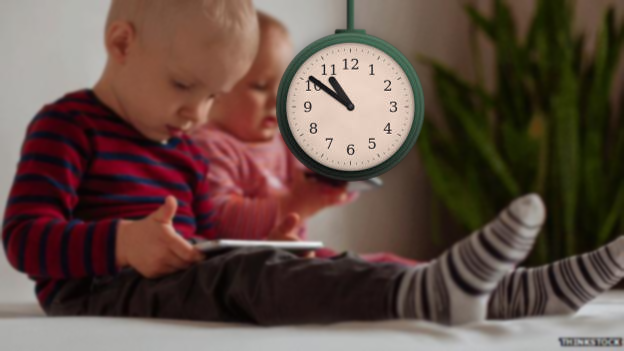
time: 10:51
